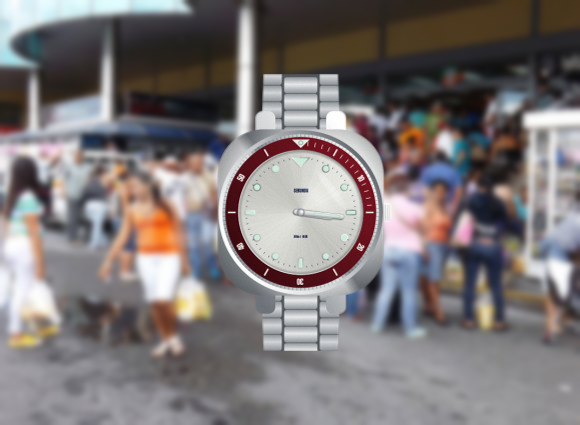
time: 3:16
